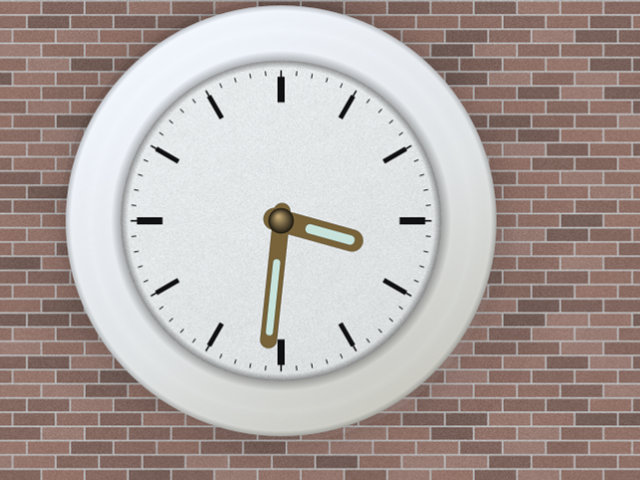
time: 3:31
